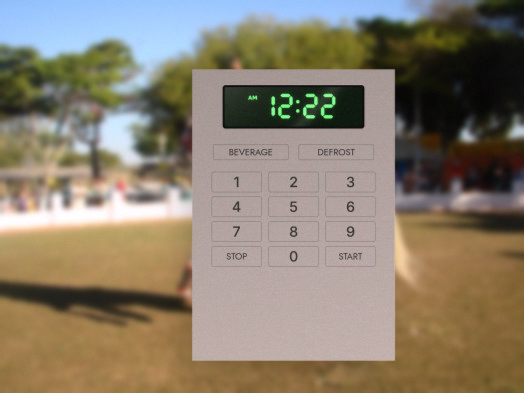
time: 12:22
